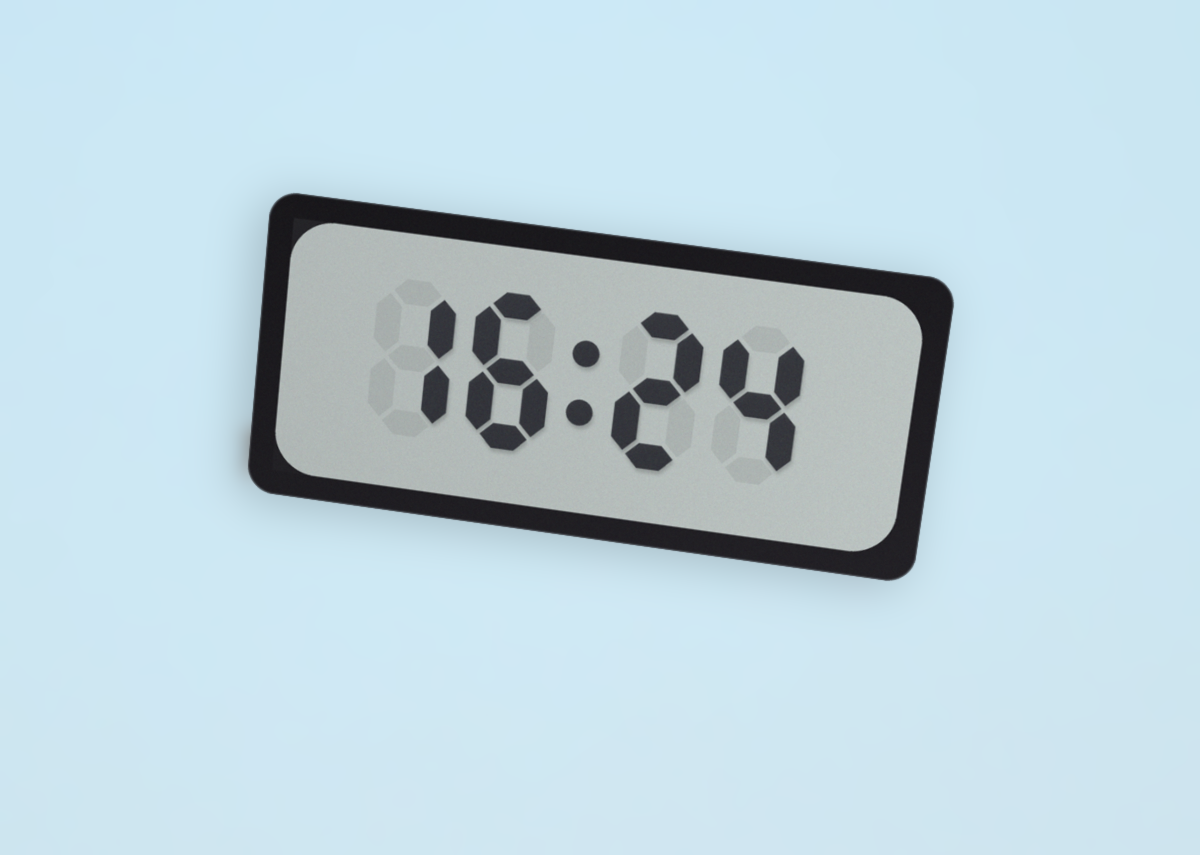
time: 16:24
